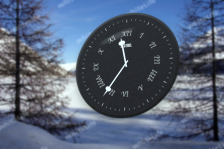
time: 11:36
